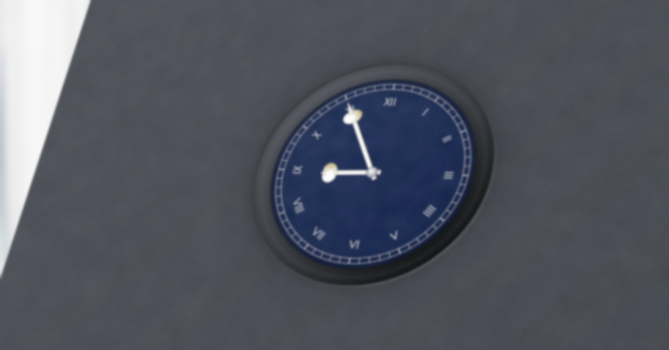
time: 8:55
